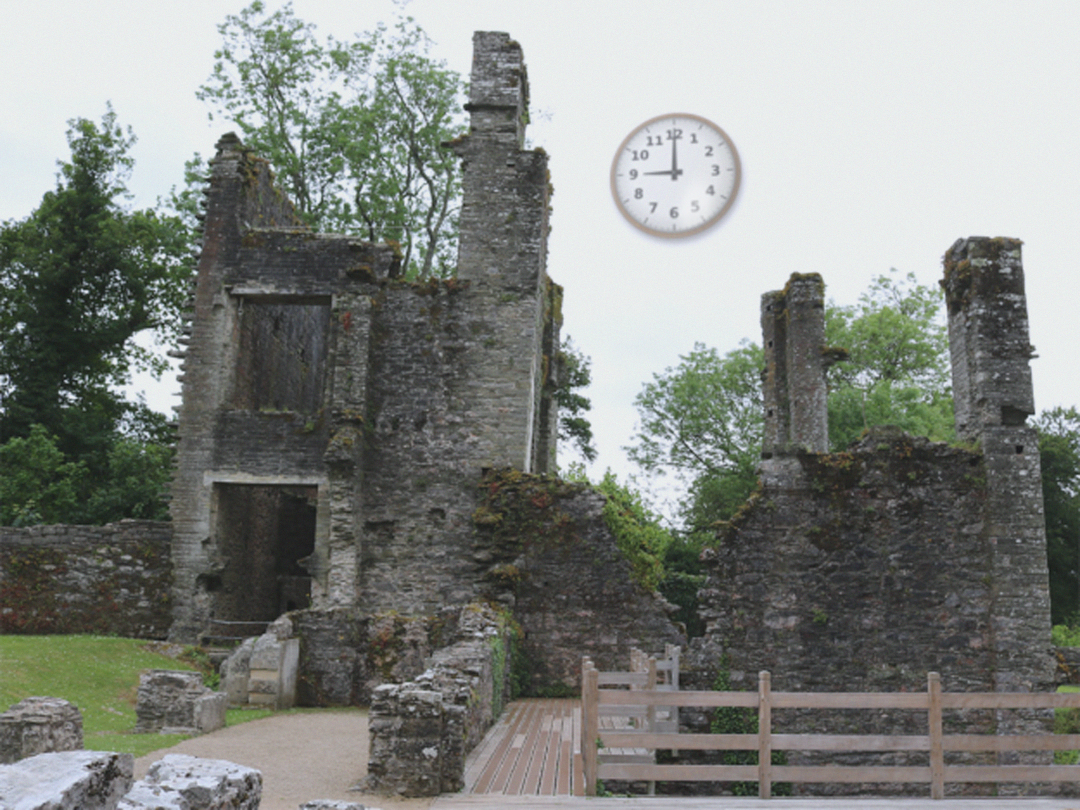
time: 9:00
